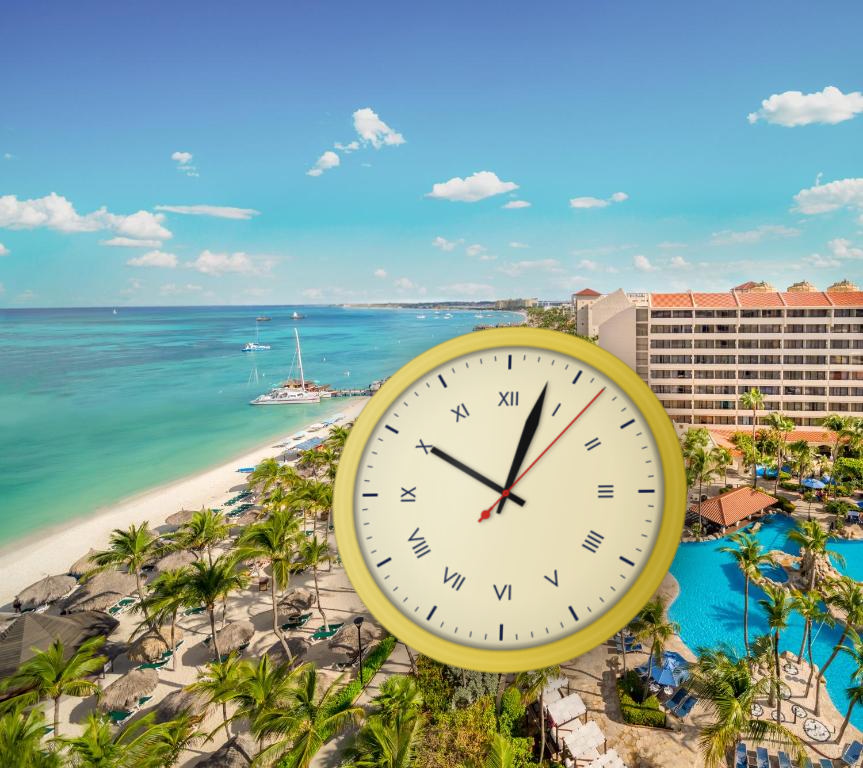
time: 10:03:07
